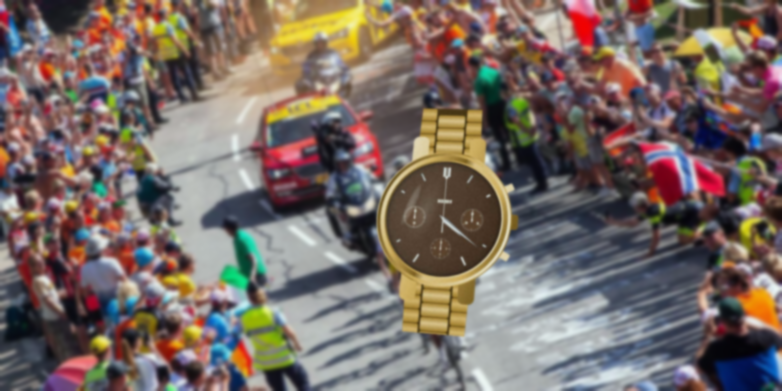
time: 4:21
